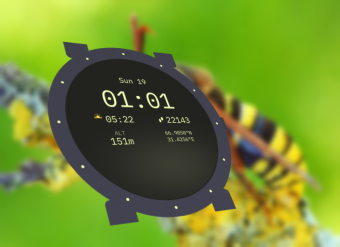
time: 1:01
